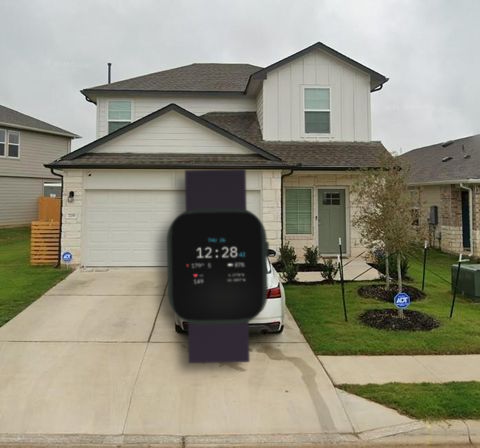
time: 12:28
